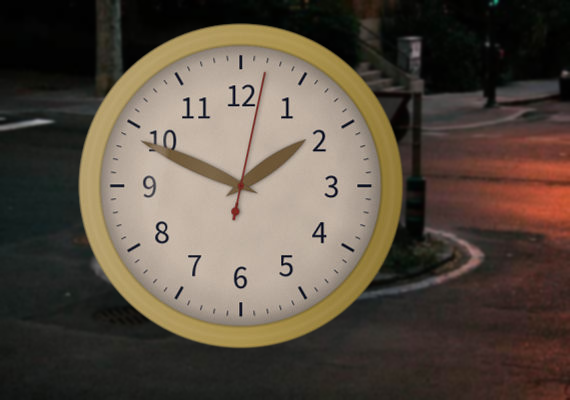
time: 1:49:02
